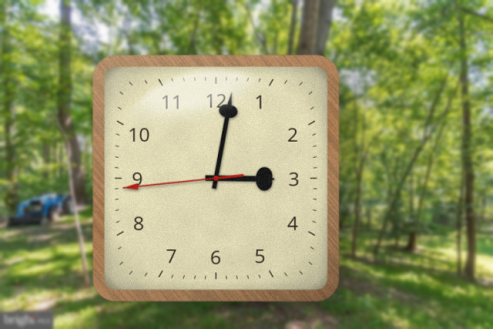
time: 3:01:44
